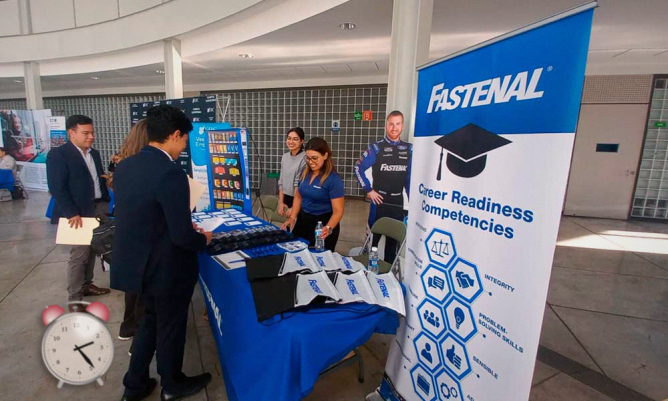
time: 2:24
